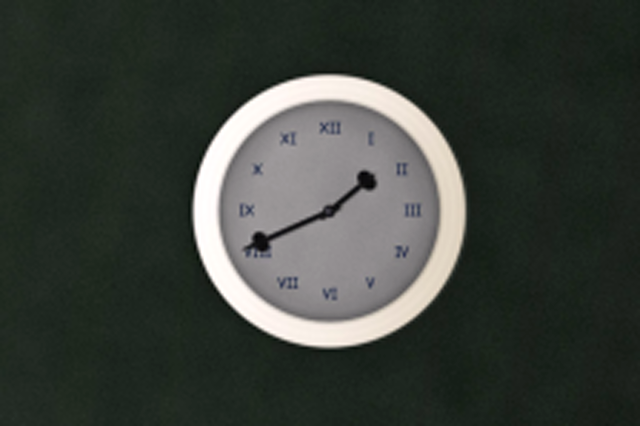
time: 1:41
